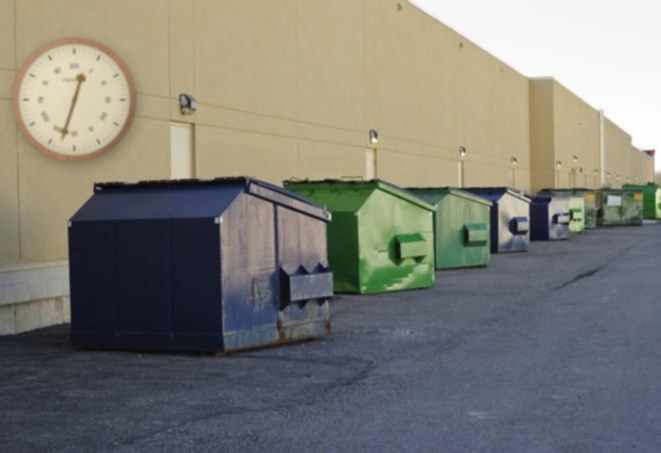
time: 12:33
